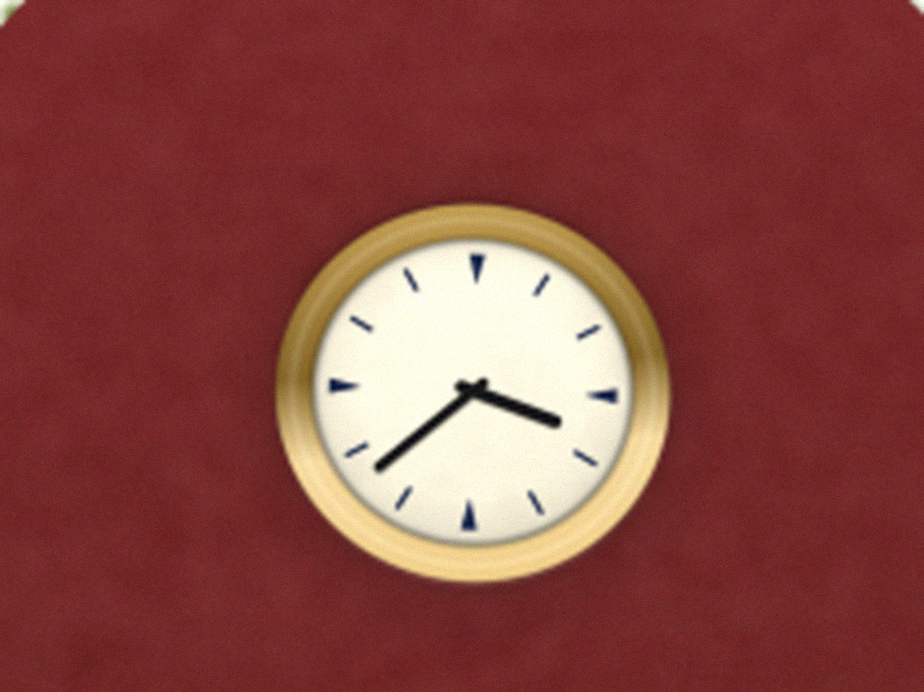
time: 3:38
